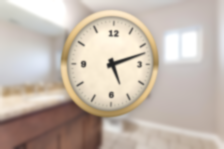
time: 5:12
